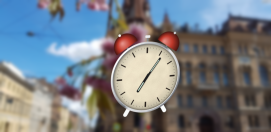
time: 7:06
